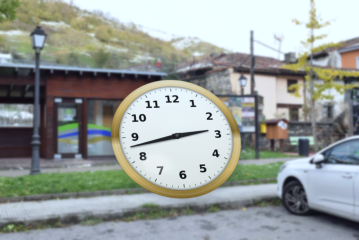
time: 2:43
